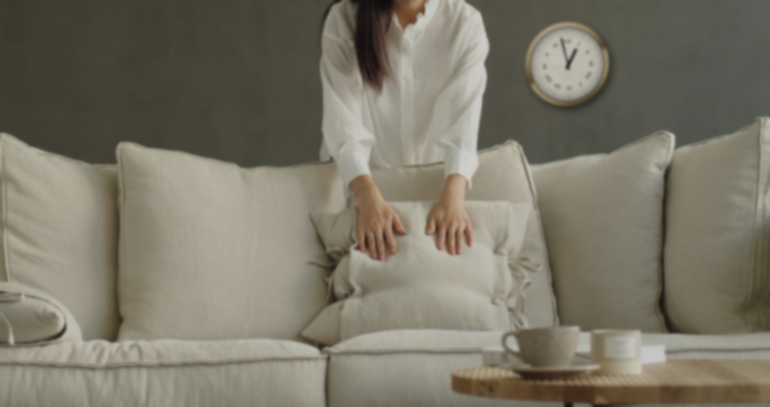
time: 12:58
